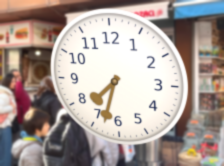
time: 7:33
